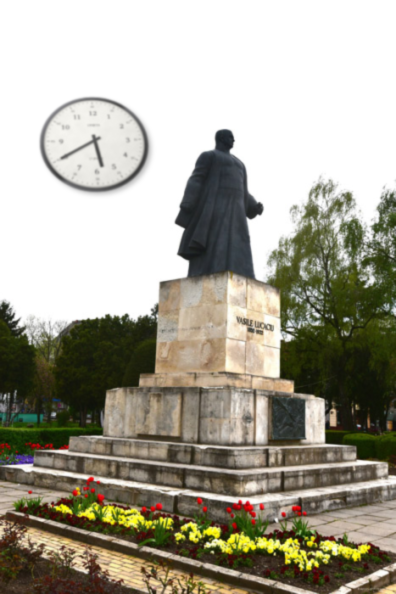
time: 5:40
